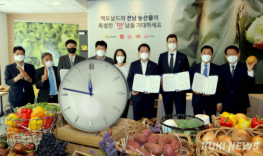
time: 11:47
